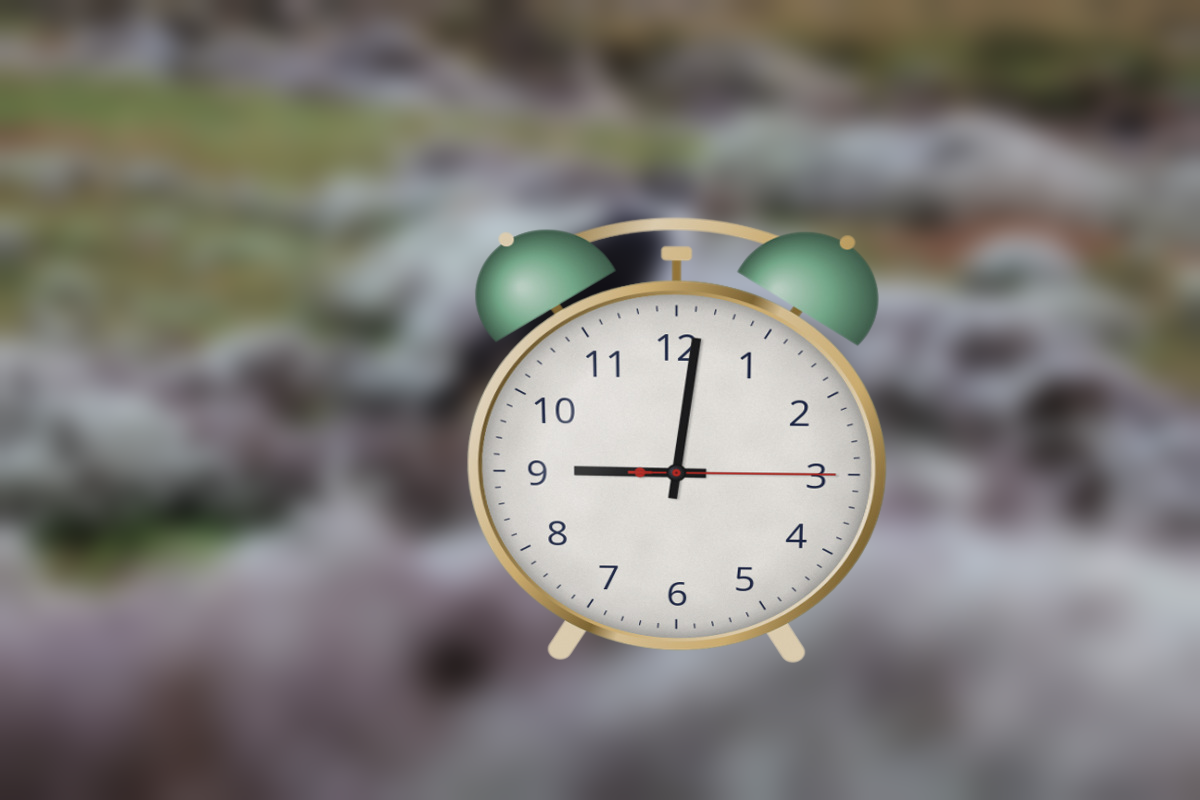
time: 9:01:15
